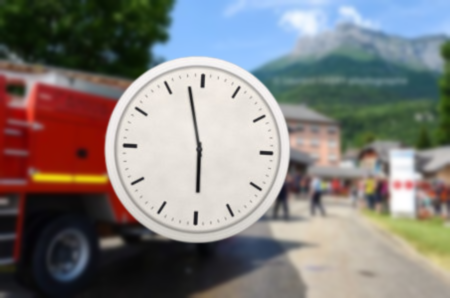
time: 5:58
